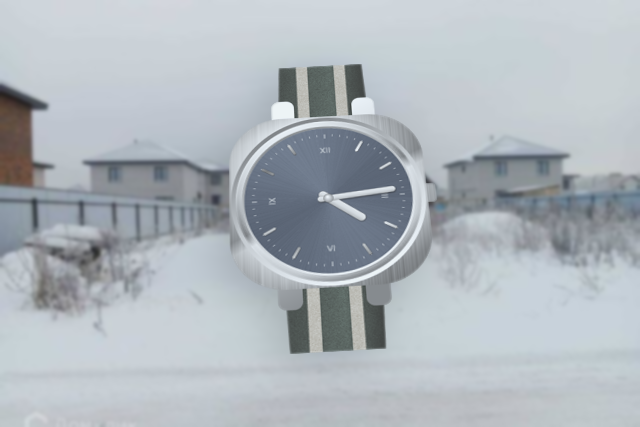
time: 4:14
